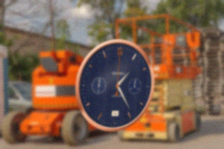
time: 1:24
